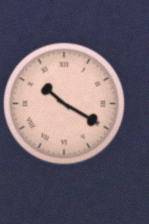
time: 10:20
